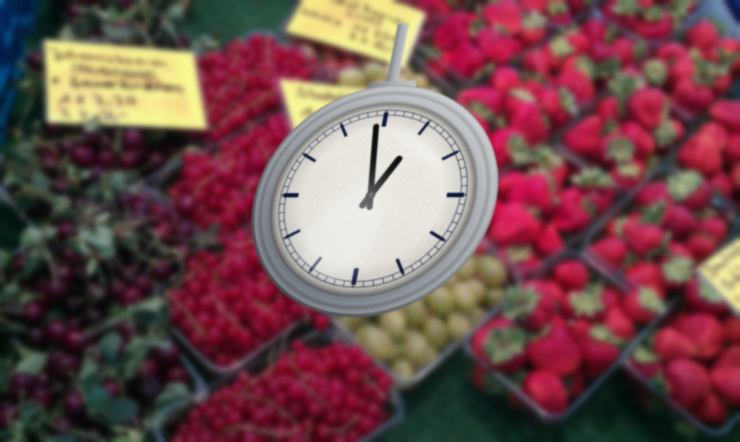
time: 12:59
